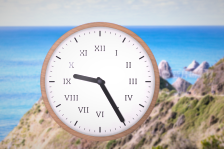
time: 9:25
